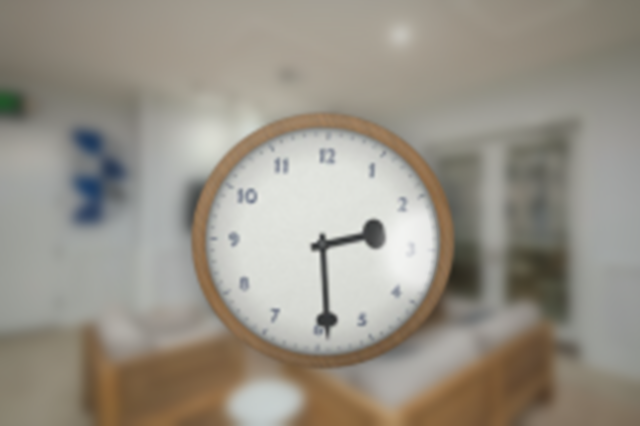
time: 2:29
